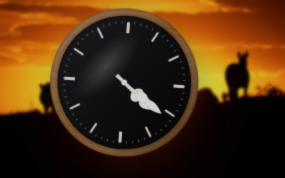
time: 4:21
